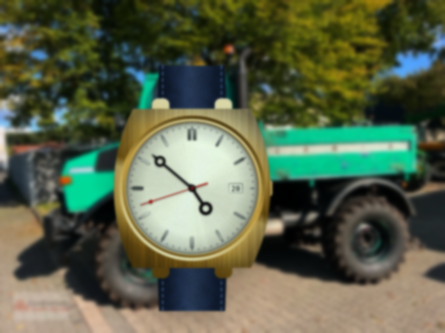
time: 4:51:42
